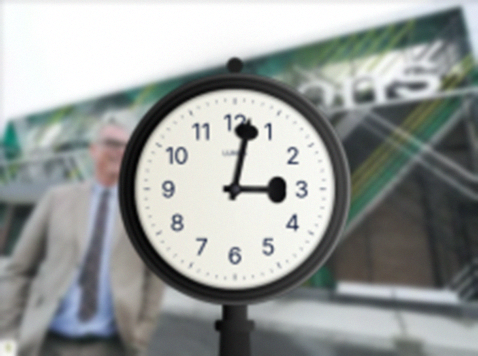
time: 3:02
